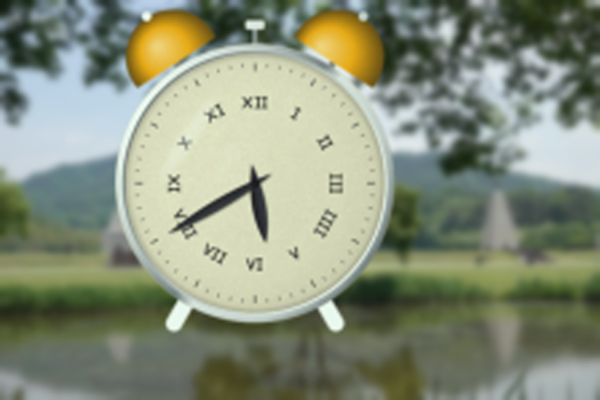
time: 5:40
